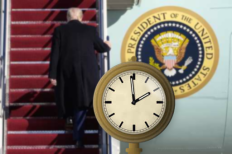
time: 1:59
